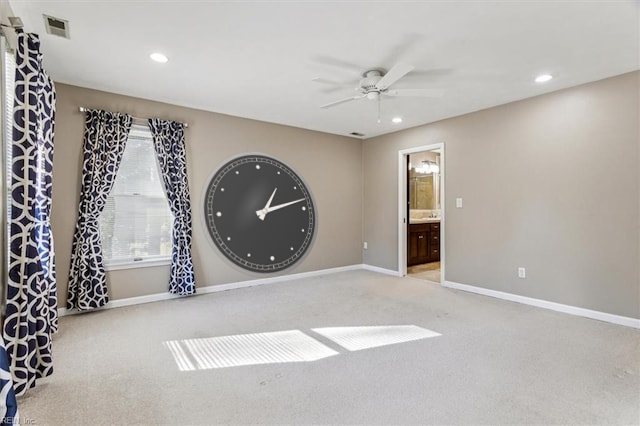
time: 1:13
